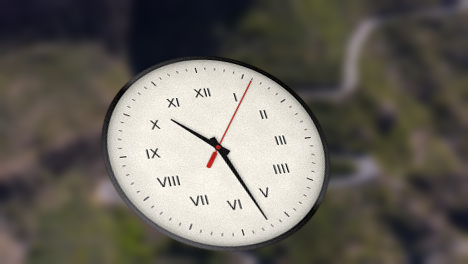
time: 10:27:06
